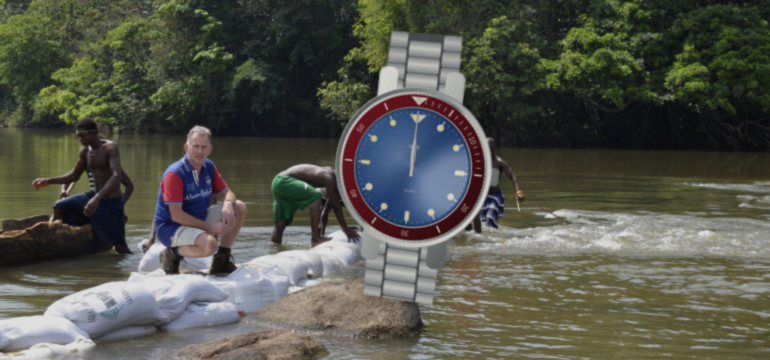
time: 12:00
